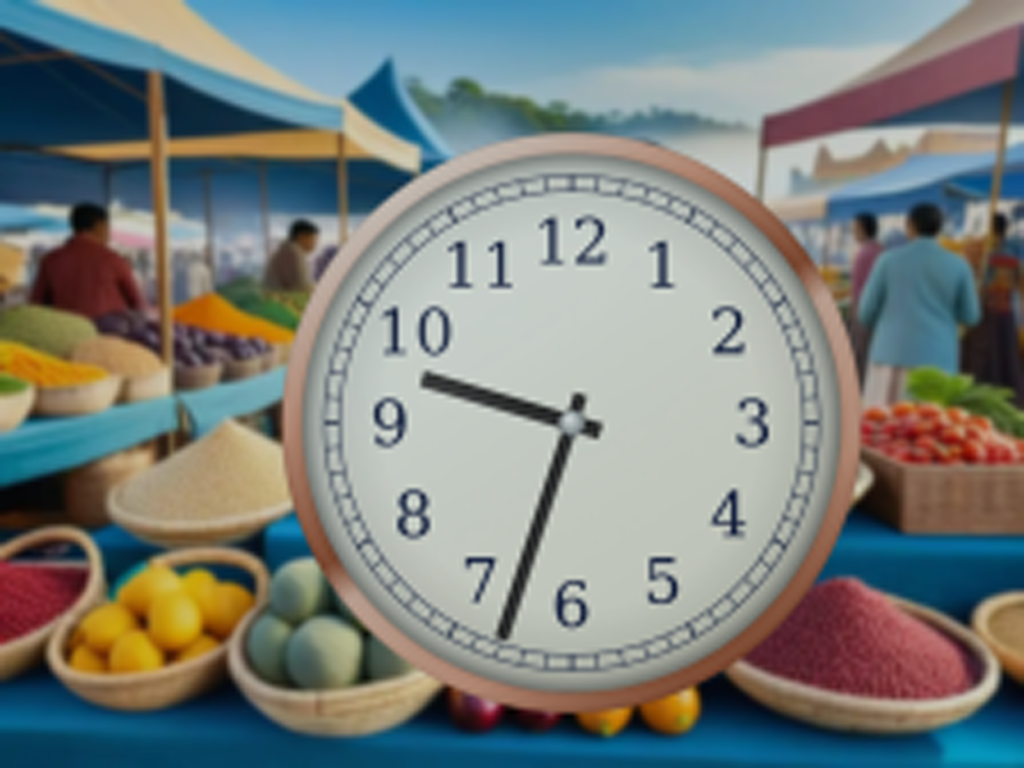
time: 9:33
